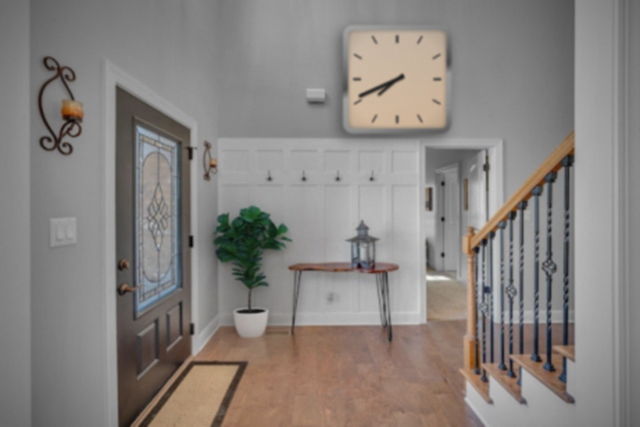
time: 7:41
